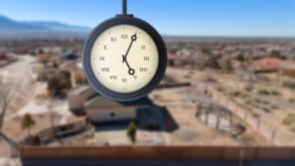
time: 5:04
